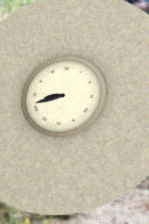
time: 8:42
